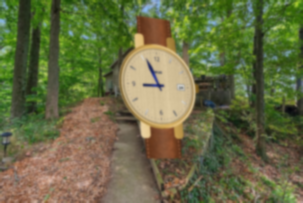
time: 8:56
